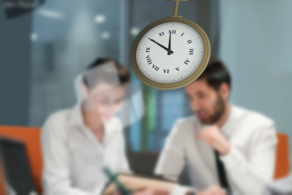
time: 11:50
